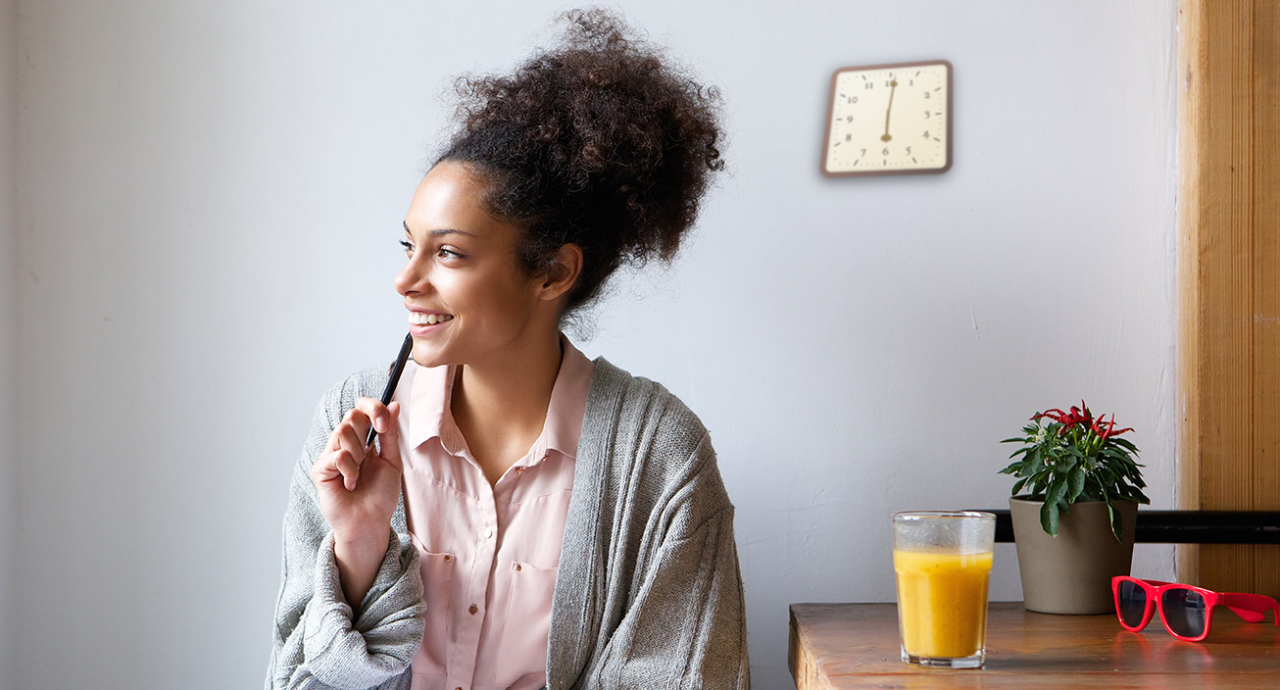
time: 6:01
